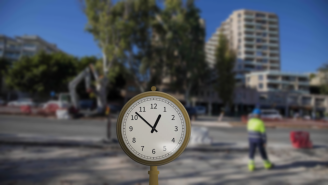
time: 12:52
